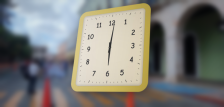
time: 6:01
